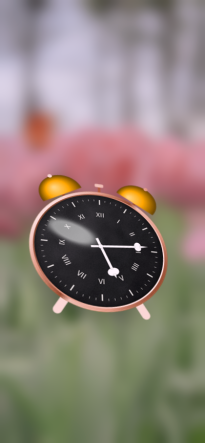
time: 5:14
